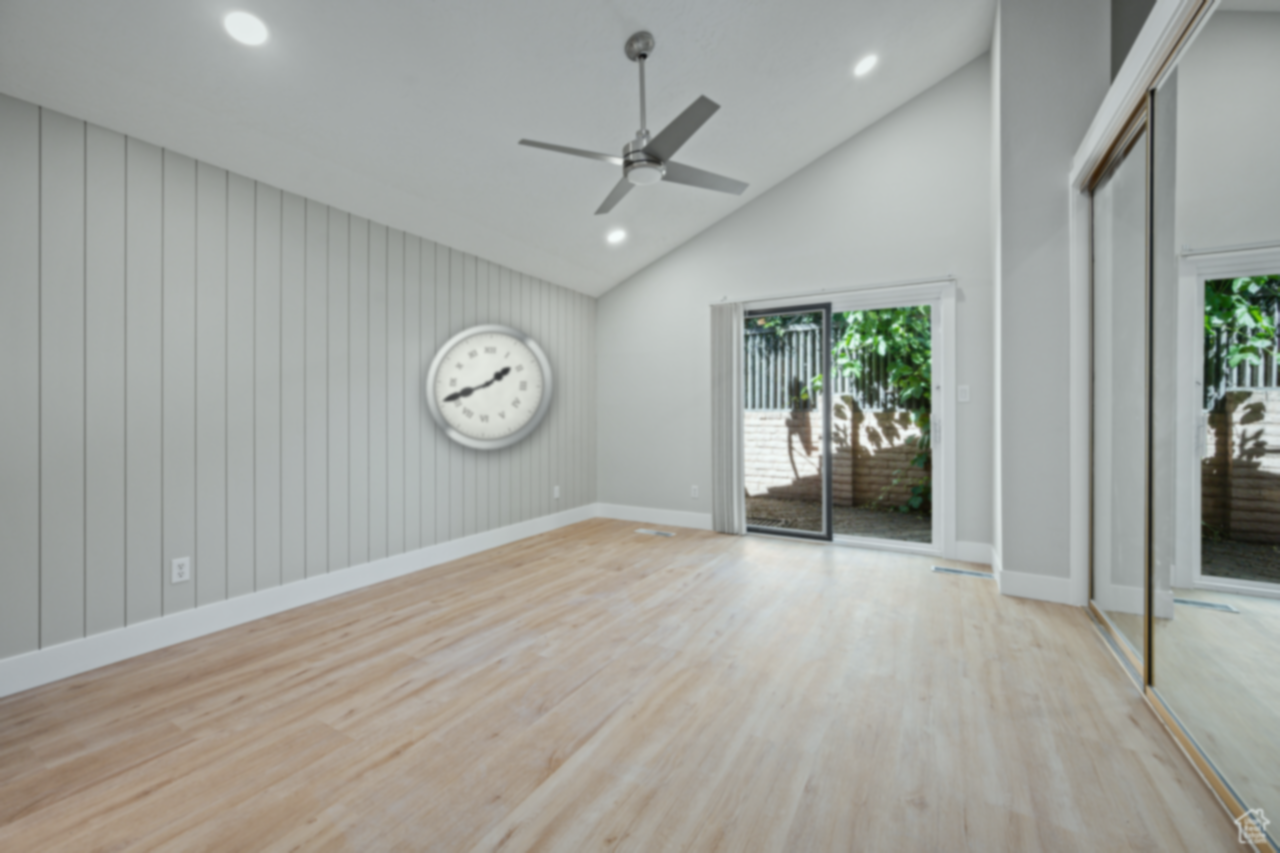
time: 1:41
